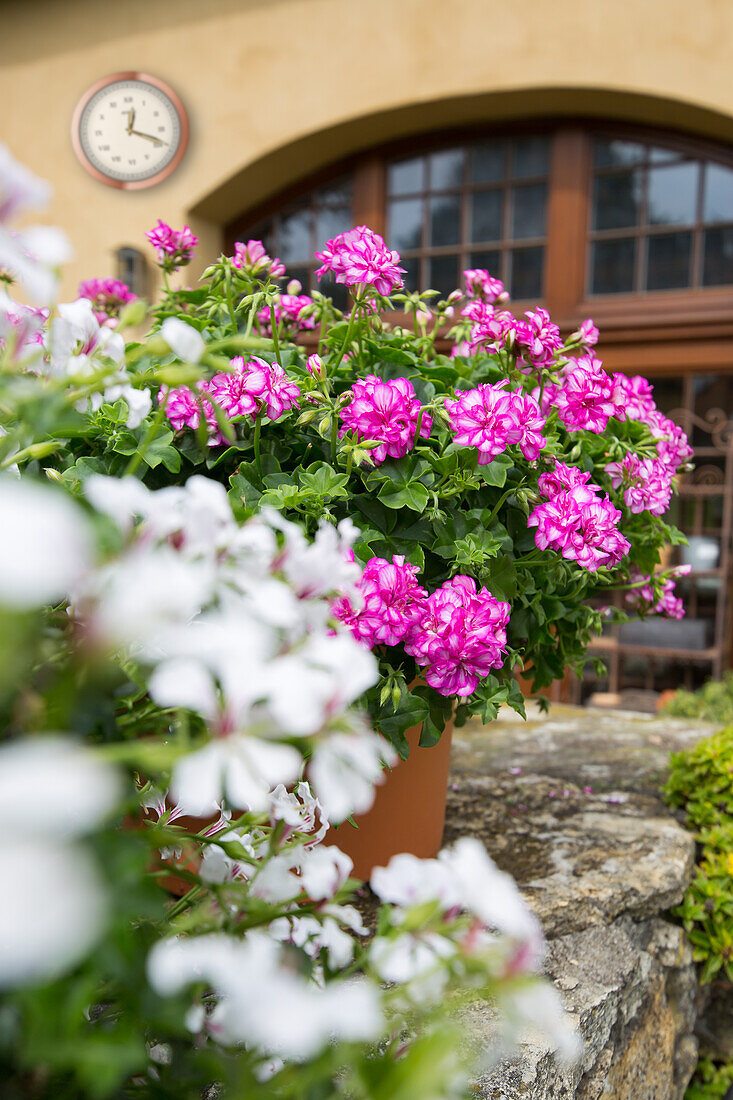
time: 12:19
